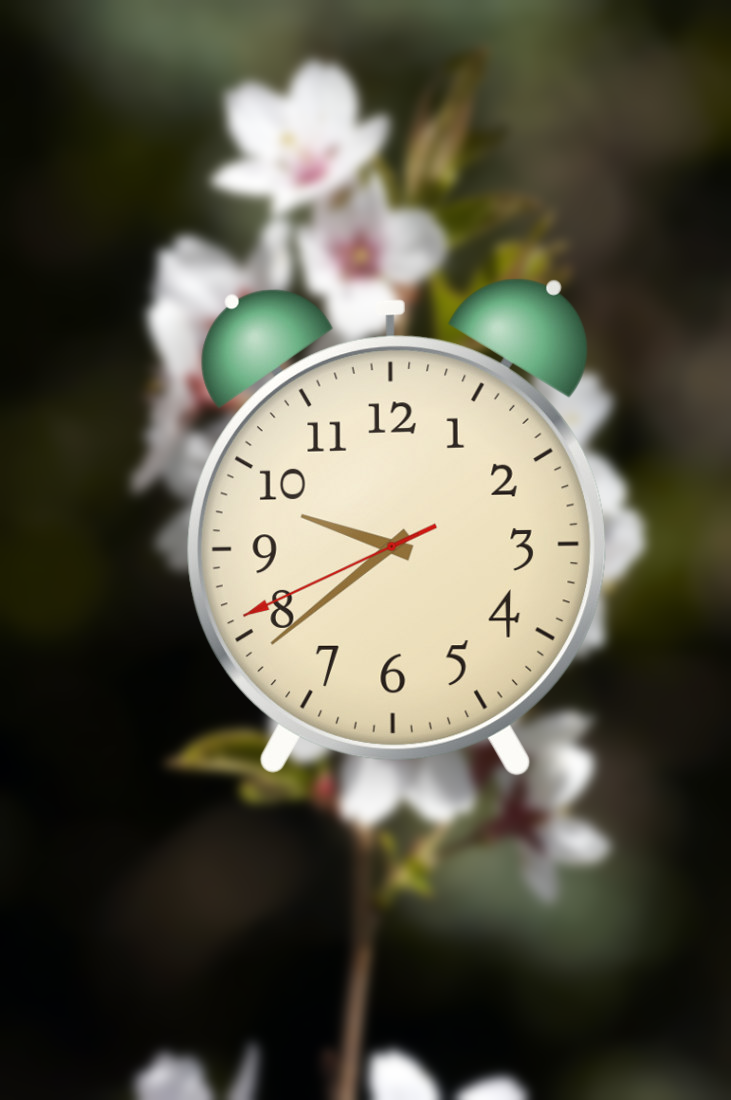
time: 9:38:41
